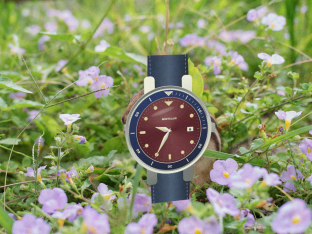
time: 9:35
